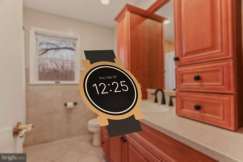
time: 12:25
